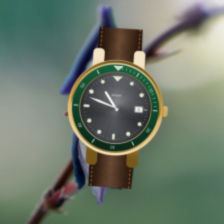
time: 10:48
